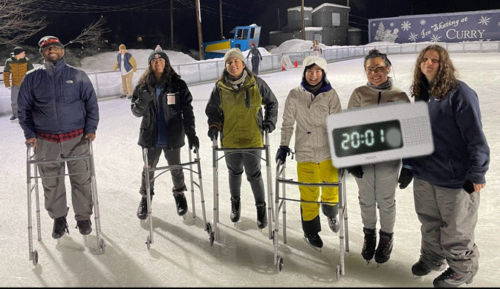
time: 20:01
